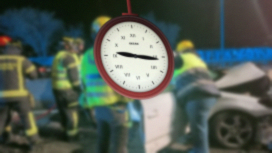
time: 9:16
